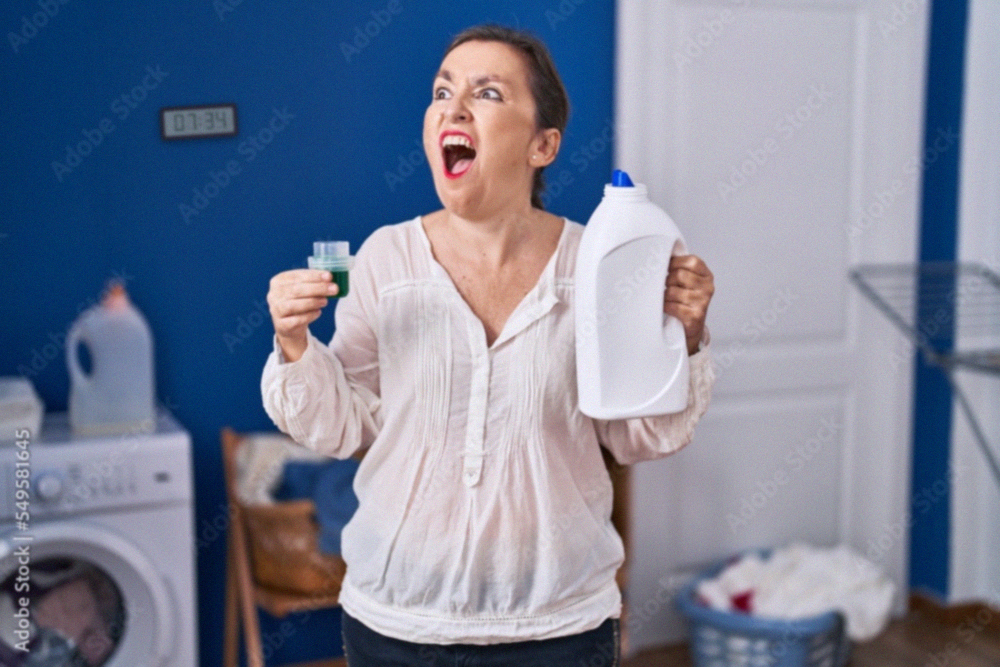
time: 7:34
